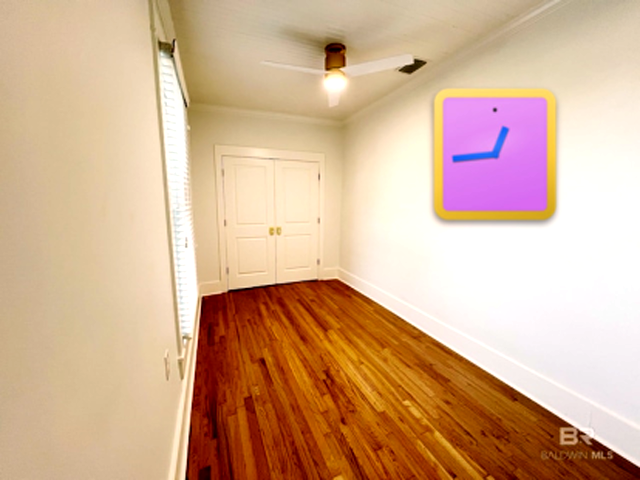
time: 12:44
